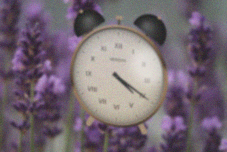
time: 4:20
